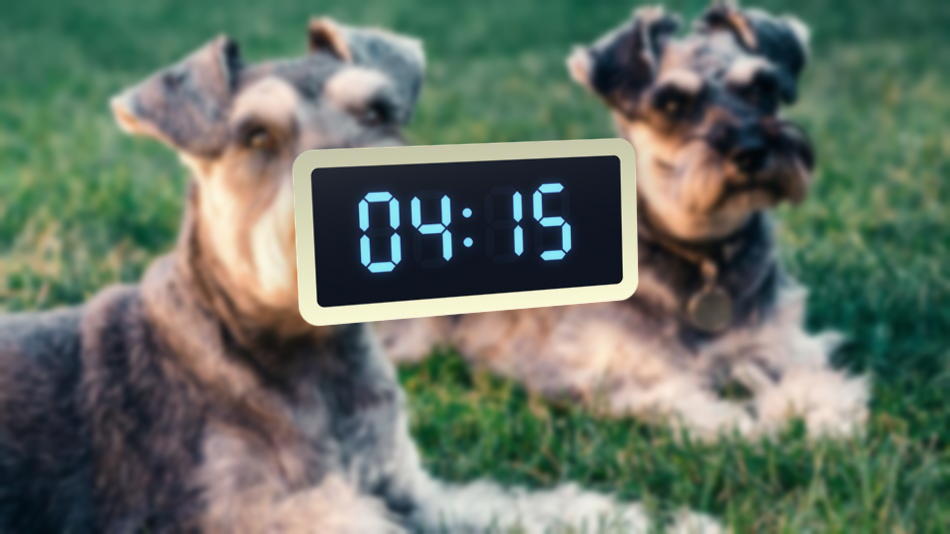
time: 4:15
